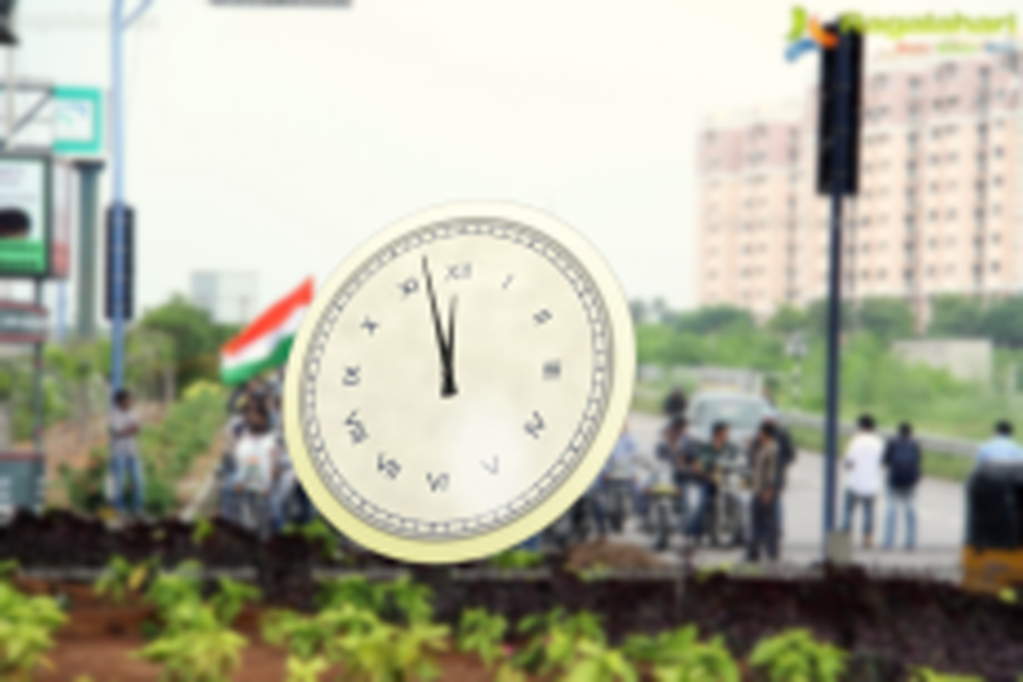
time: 11:57
